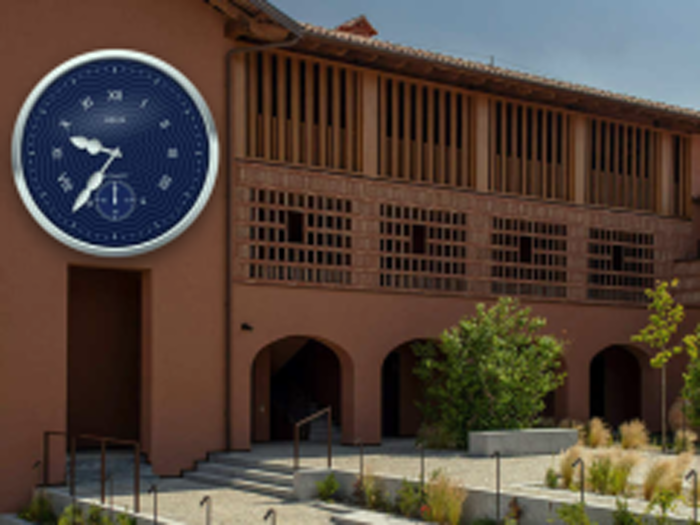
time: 9:36
